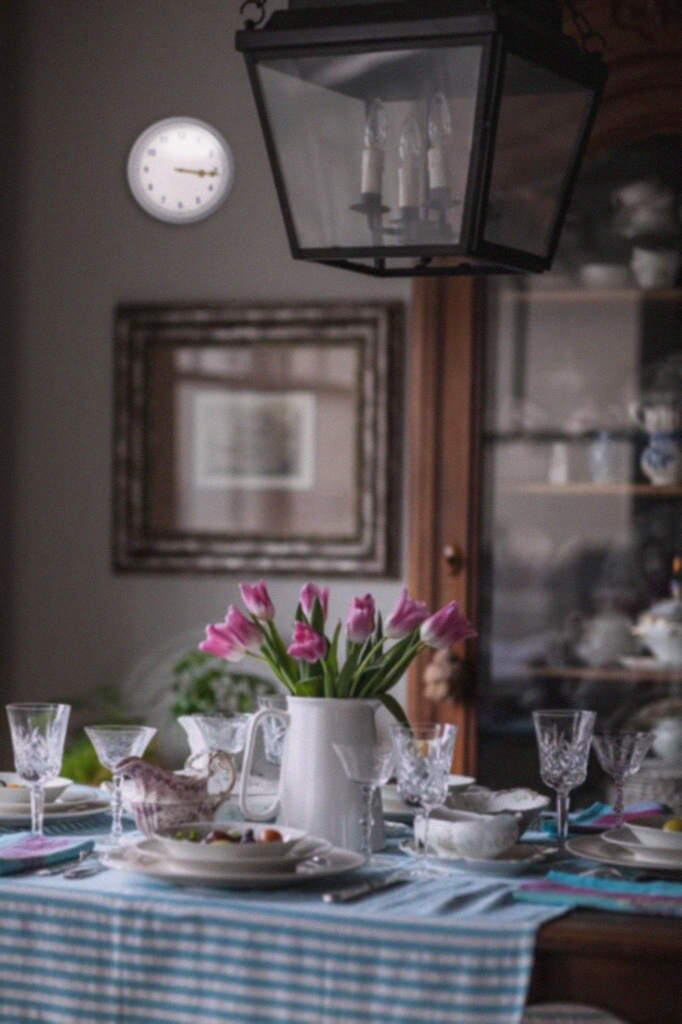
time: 3:16
